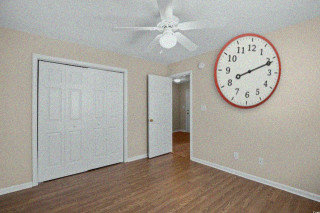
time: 8:11
